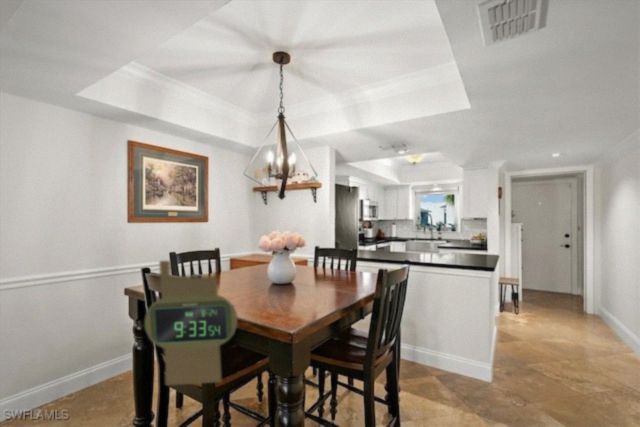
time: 9:33
